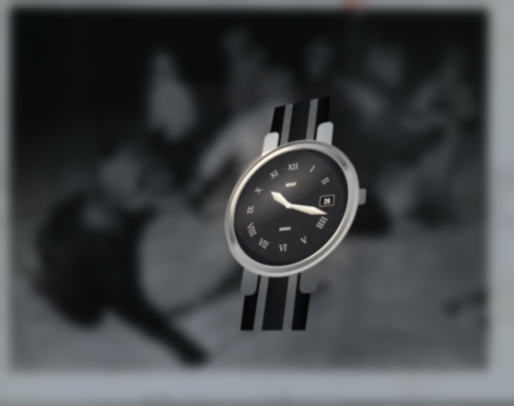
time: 10:18
